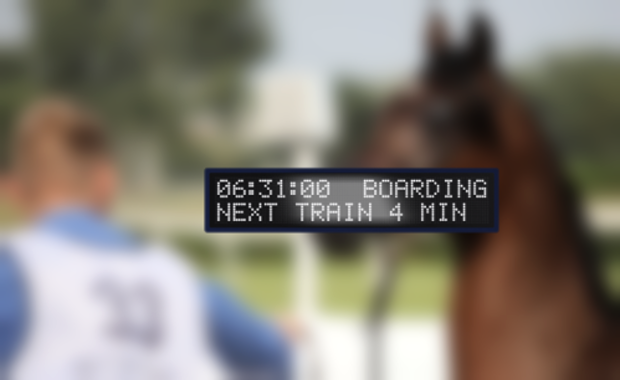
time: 6:31:00
